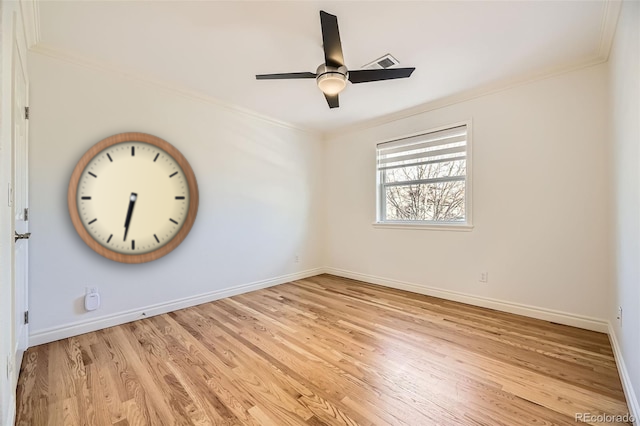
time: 6:32
